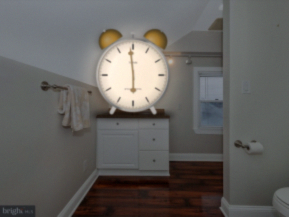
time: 5:59
